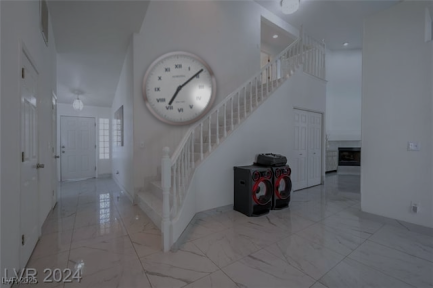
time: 7:09
